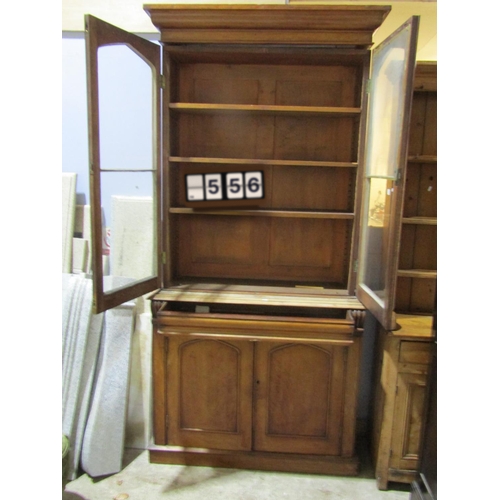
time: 5:56
